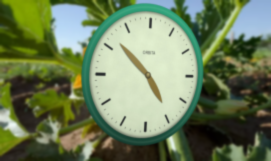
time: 4:52
